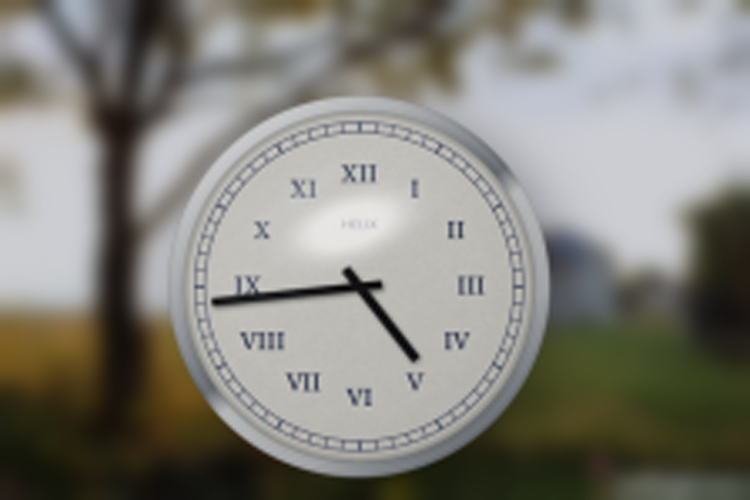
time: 4:44
